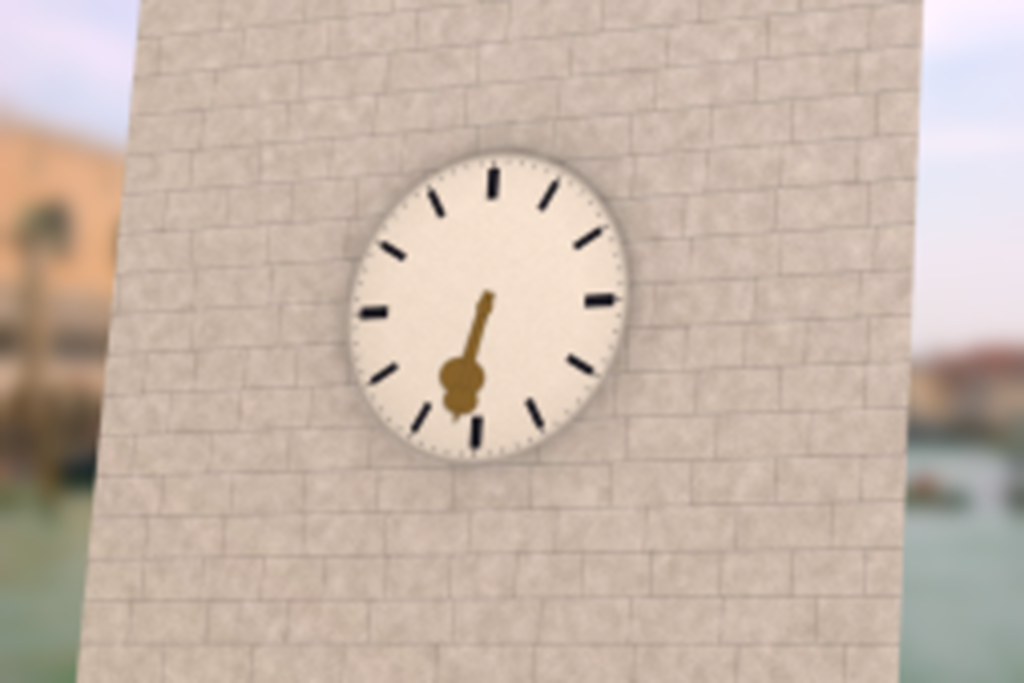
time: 6:32
